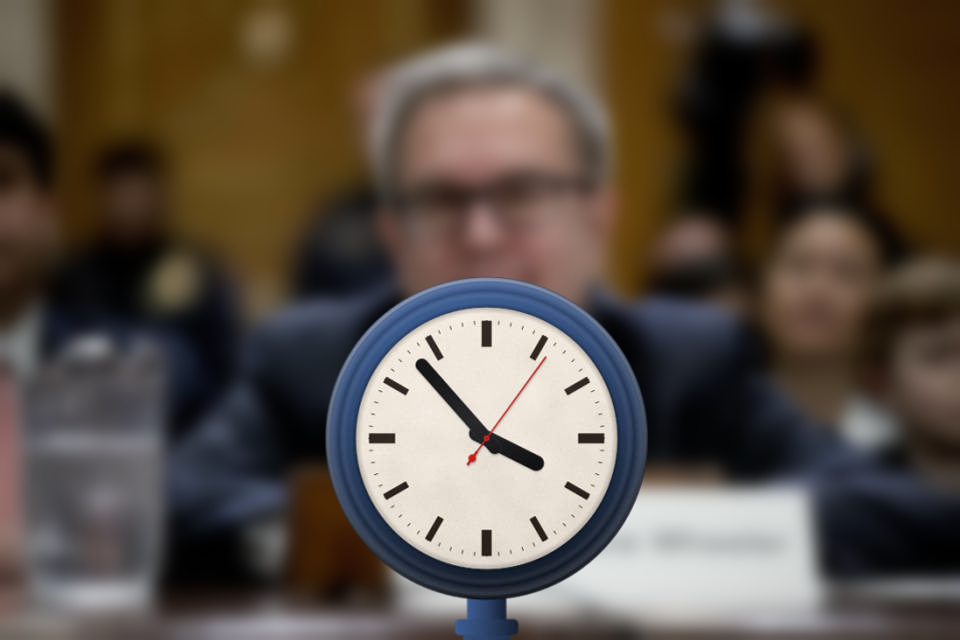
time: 3:53:06
